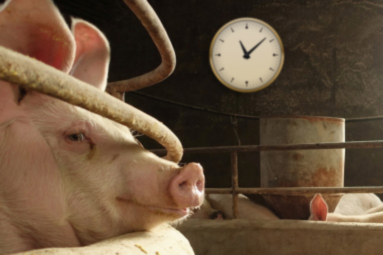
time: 11:08
